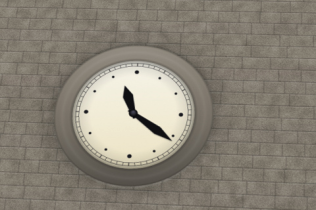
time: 11:21
